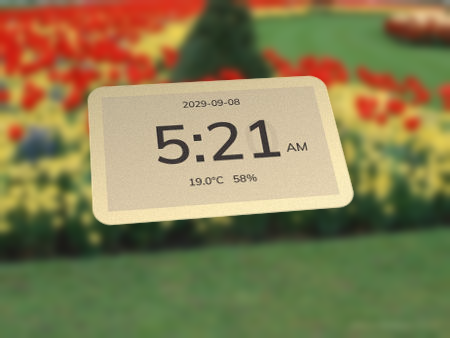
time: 5:21
